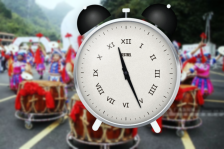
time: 11:26
